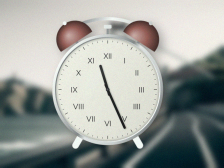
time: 11:26
